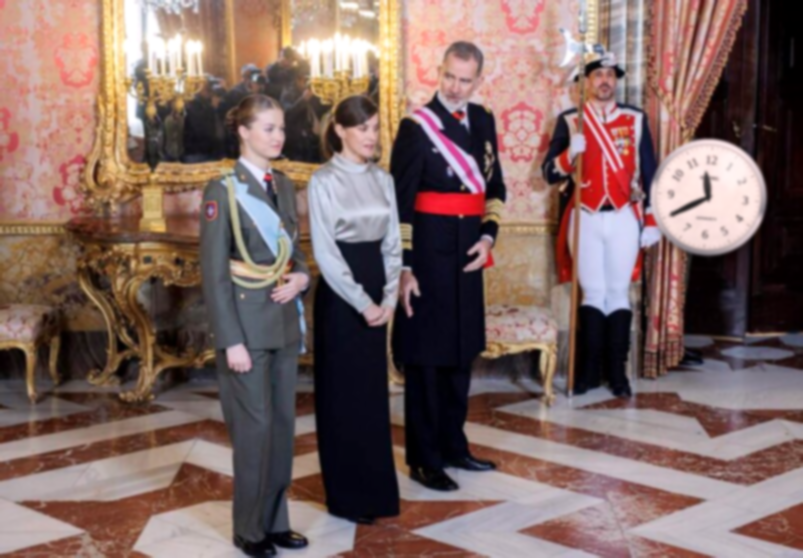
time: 11:40
